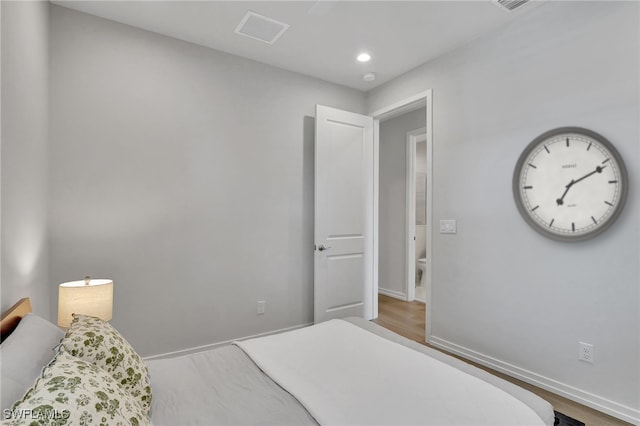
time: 7:11
